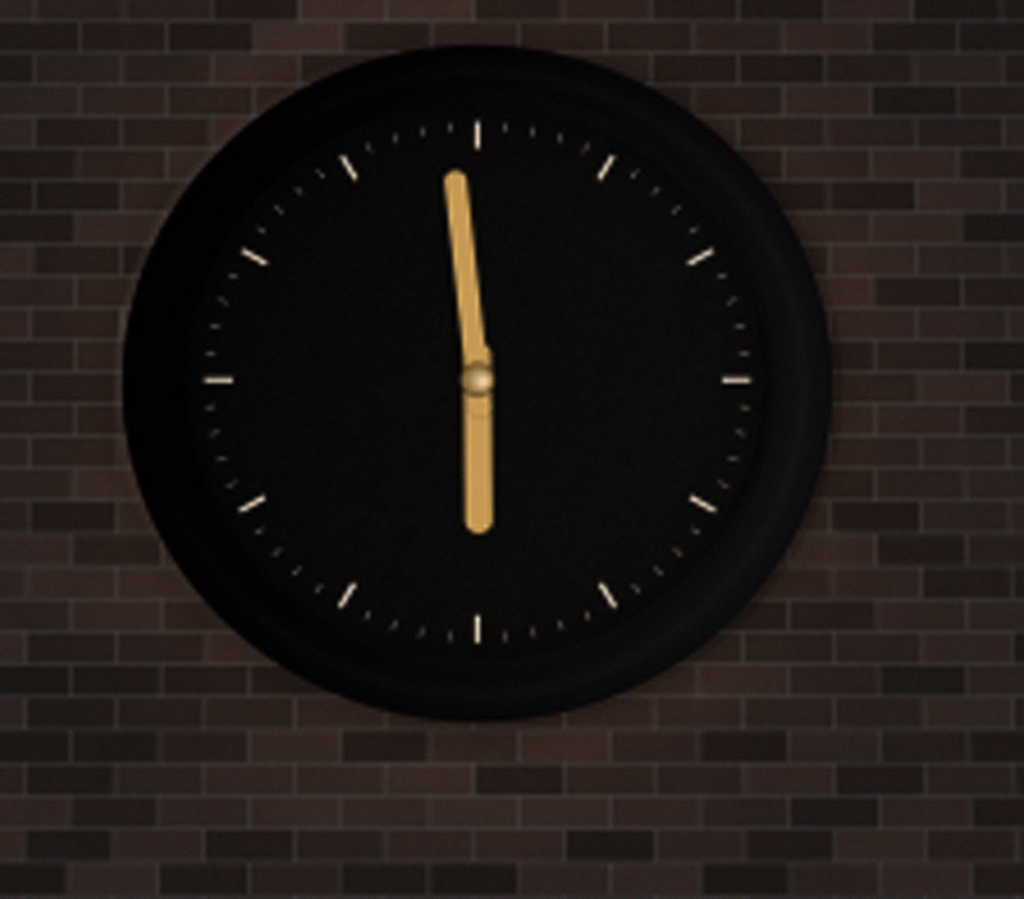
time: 5:59
